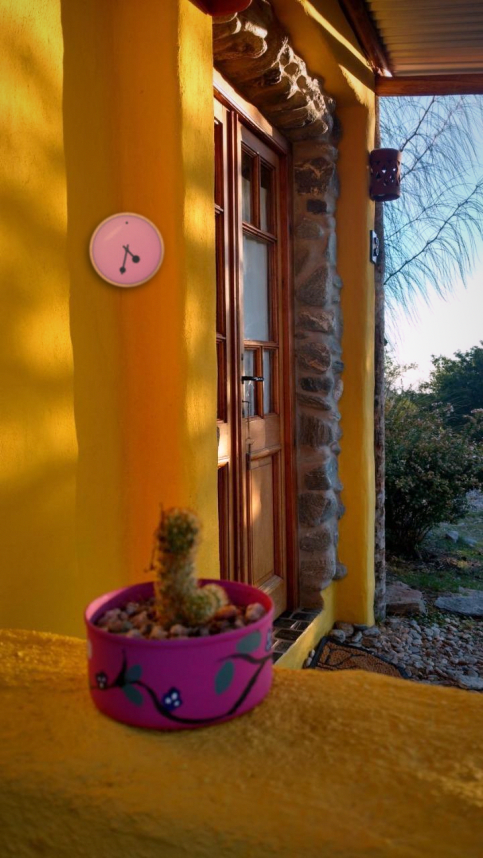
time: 4:32
